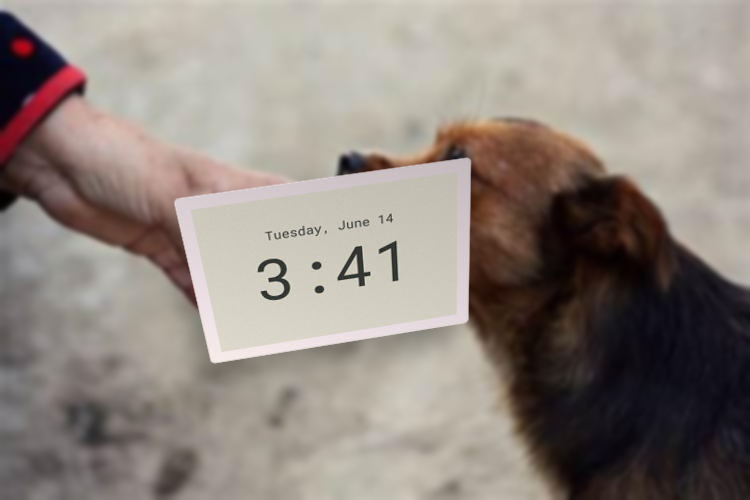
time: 3:41
